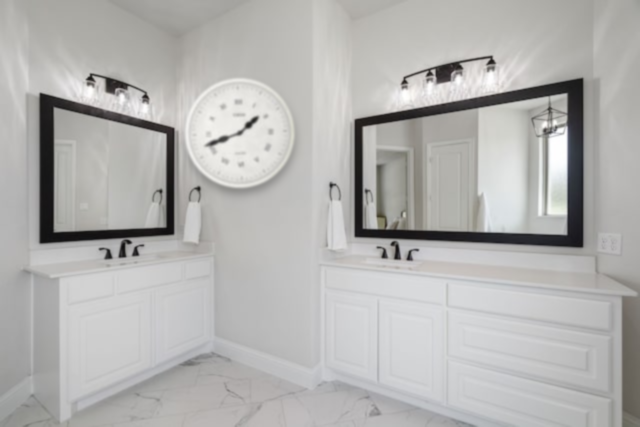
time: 1:42
